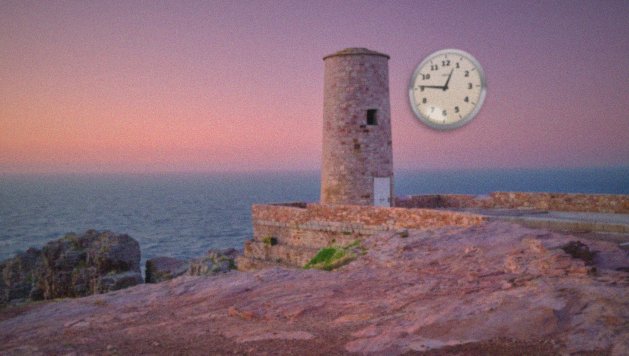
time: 12:46
